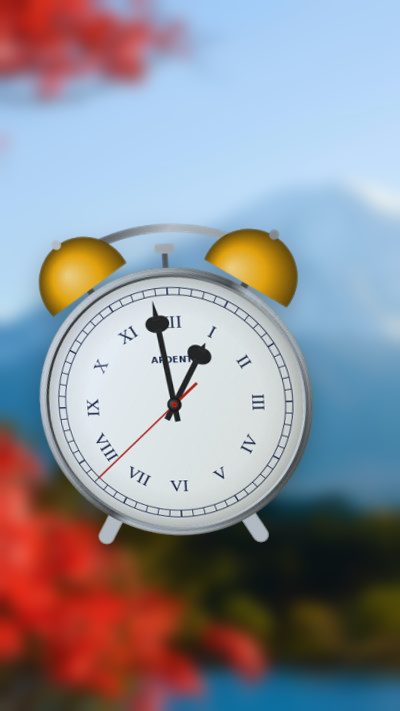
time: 12:58:38
